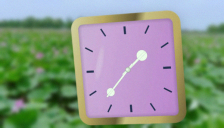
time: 1:37
